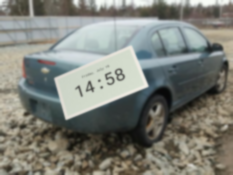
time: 14:58
